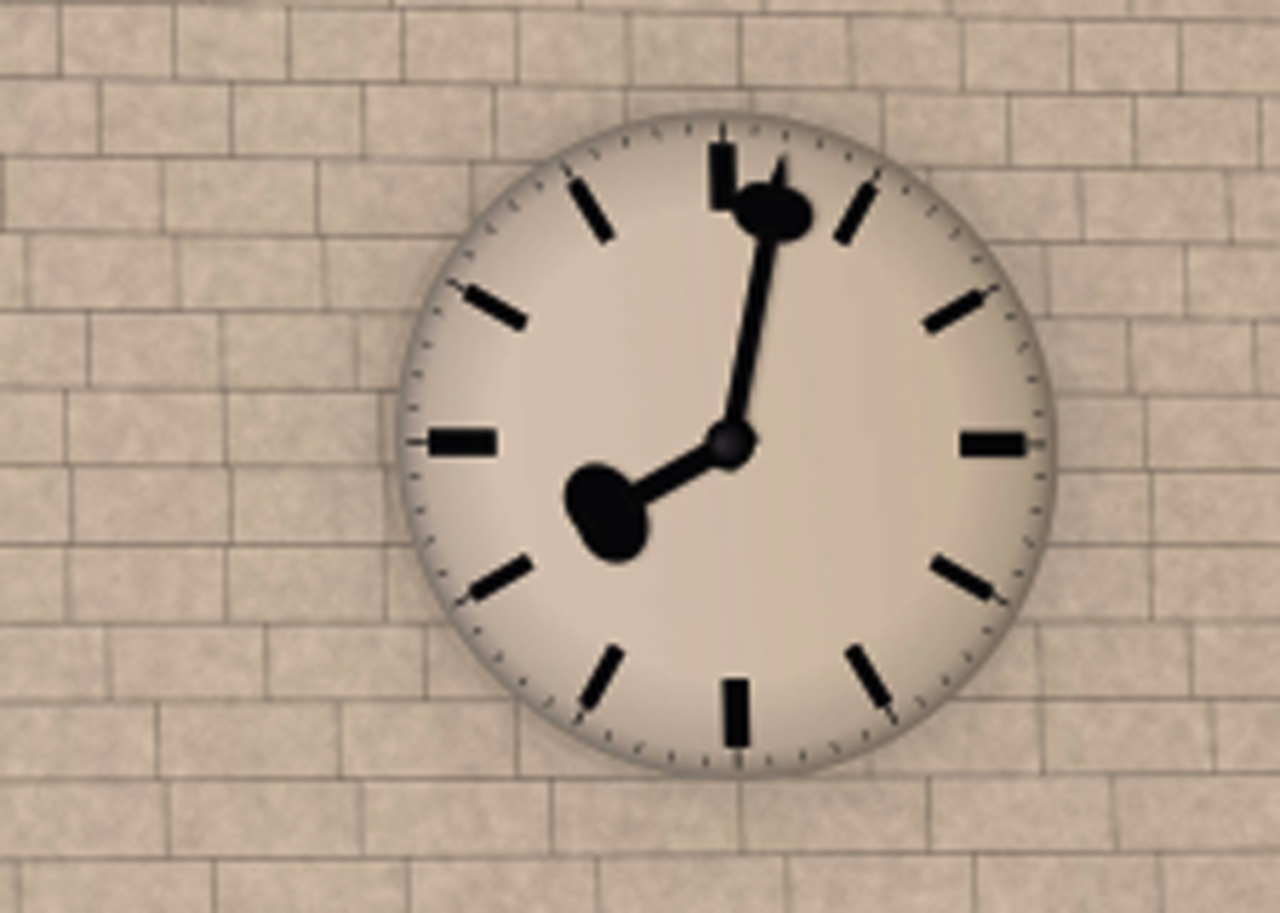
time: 8:02
